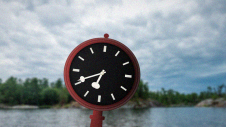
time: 6:41
